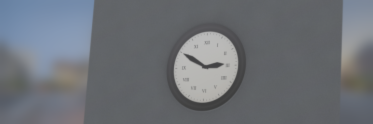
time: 2:50
